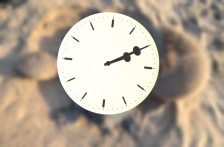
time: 2:10
